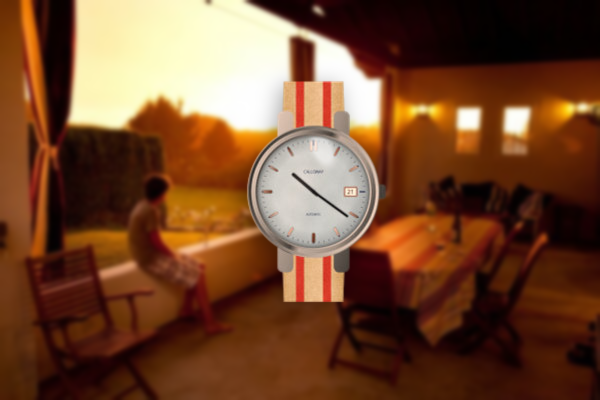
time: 10:21
